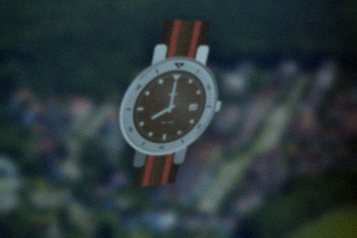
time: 8:00
